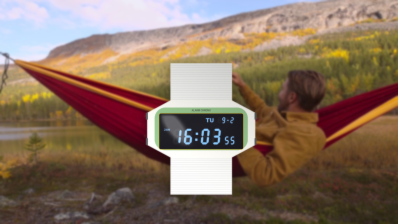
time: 16:03
